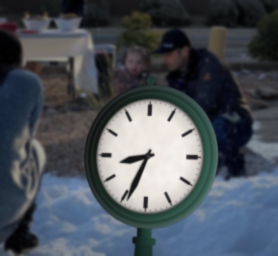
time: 8:34
